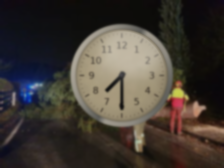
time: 7:30
